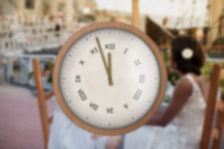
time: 11:57
